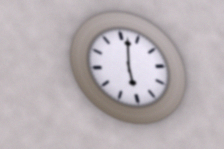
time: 6:02
